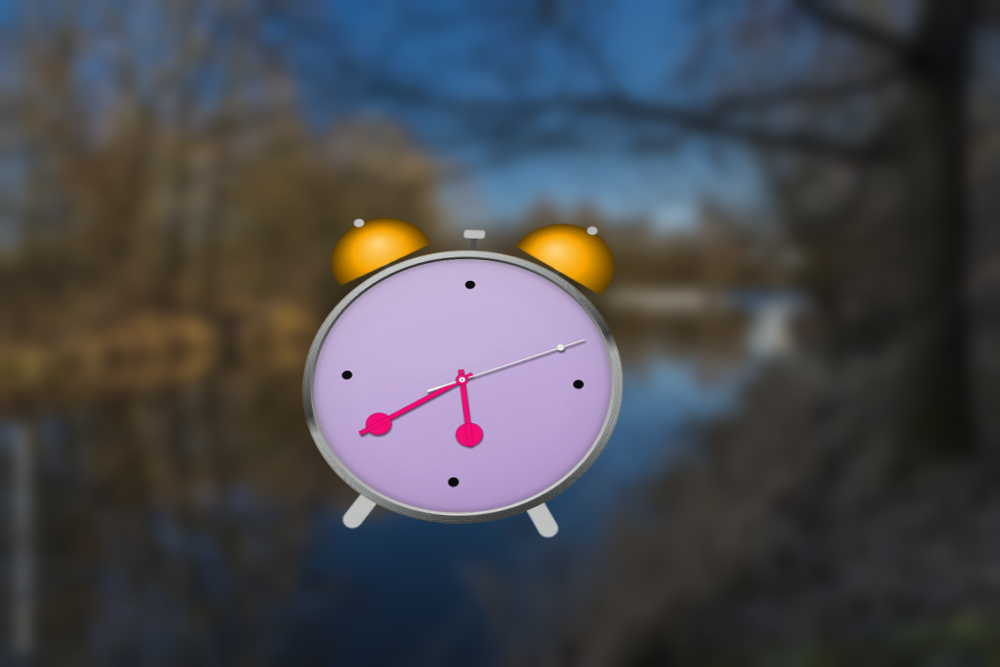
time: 5:39:11
